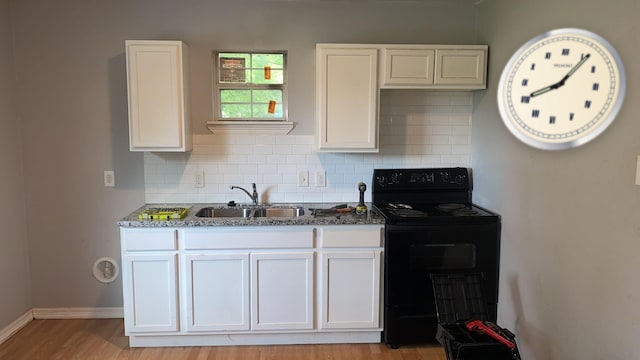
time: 8:06
